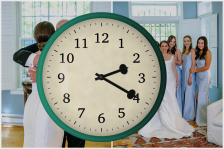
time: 2:20
